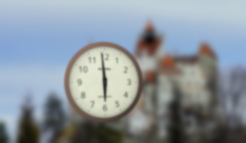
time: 5:59
